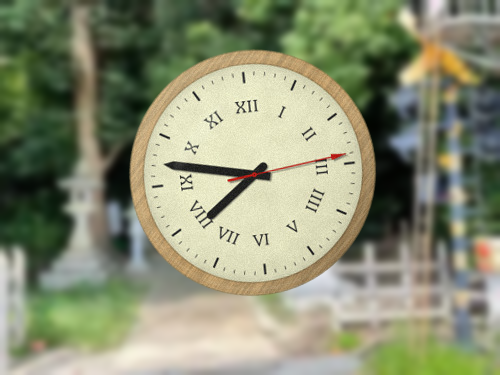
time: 7:47:14
